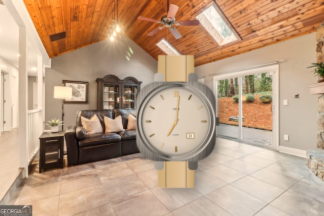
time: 7:01
